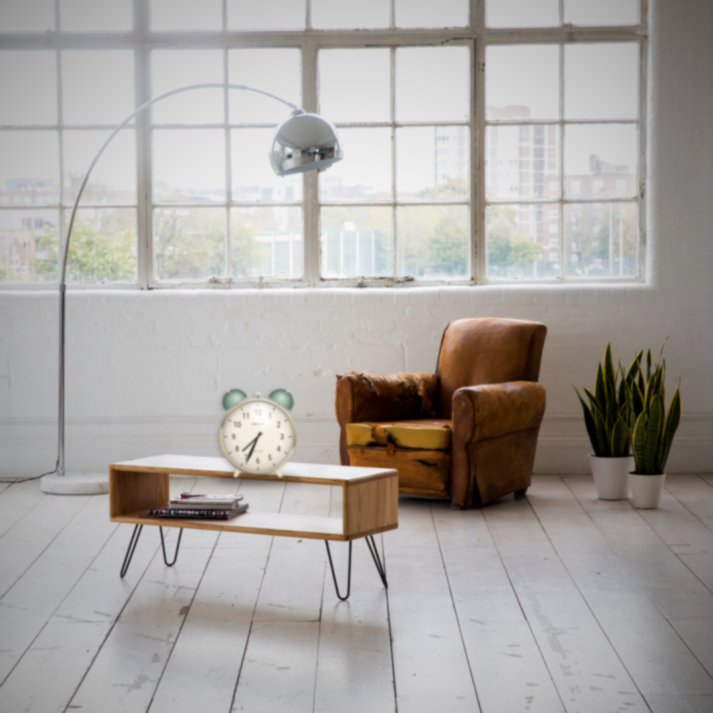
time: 7:34
